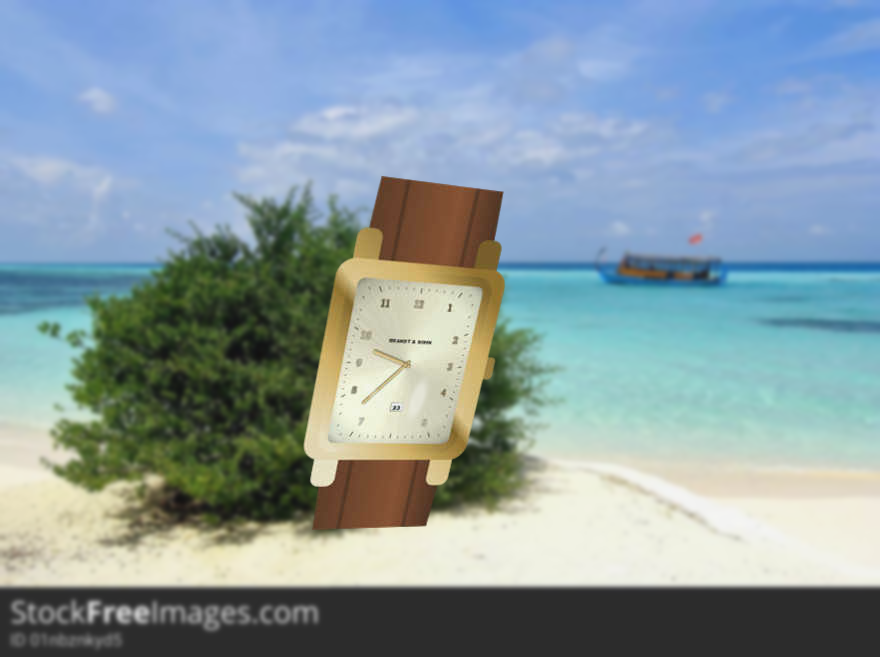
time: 9:37
